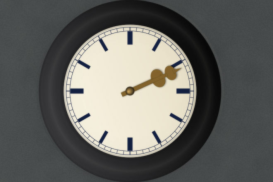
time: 2:11
